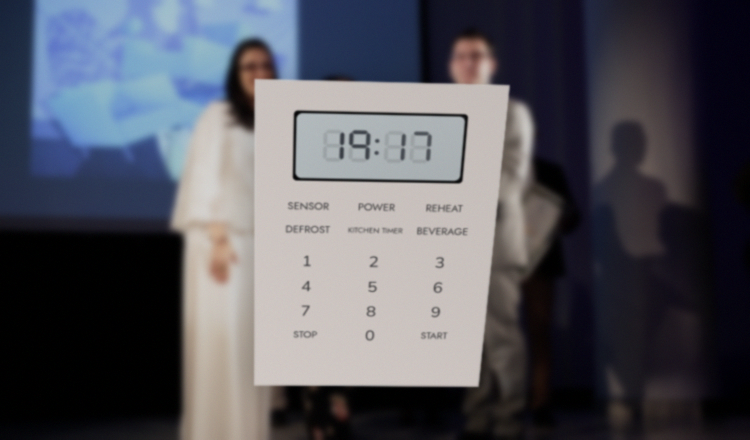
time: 19:17
